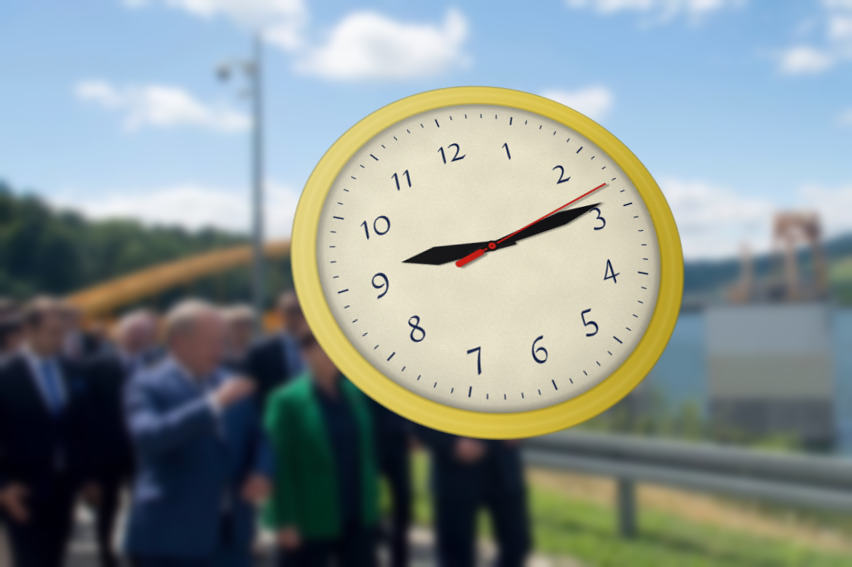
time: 9:14:13
